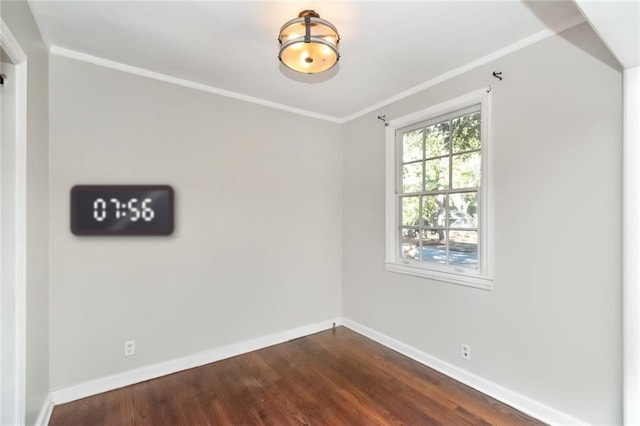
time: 7:56
